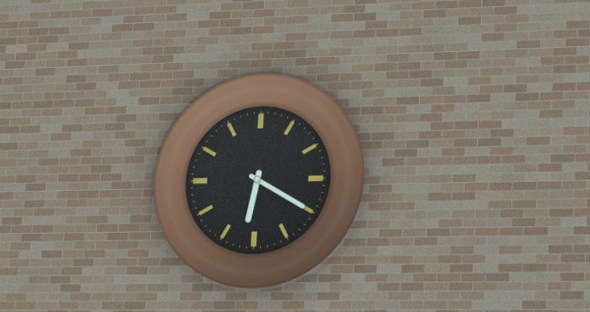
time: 6:20
